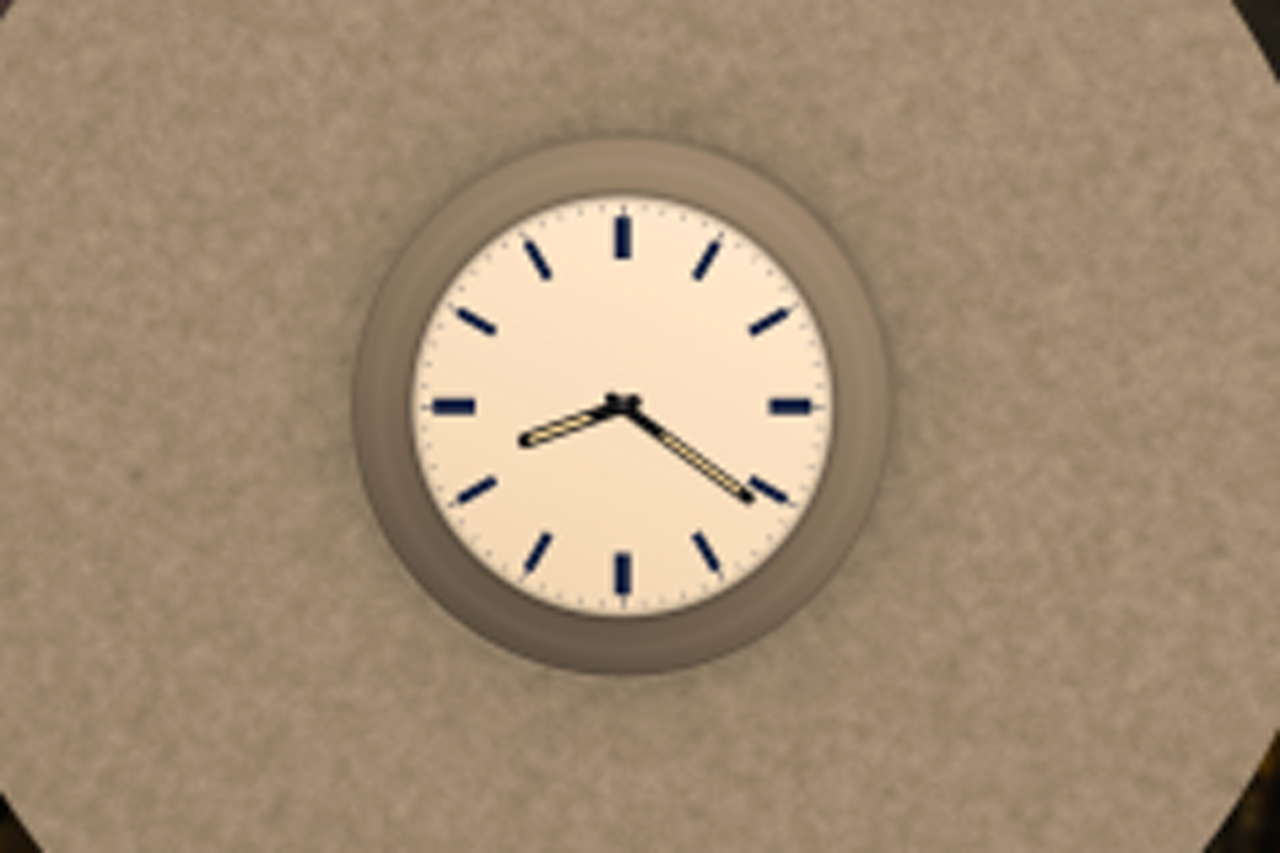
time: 8:21
